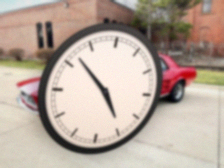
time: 4:52
